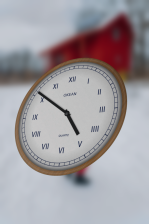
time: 4:51
